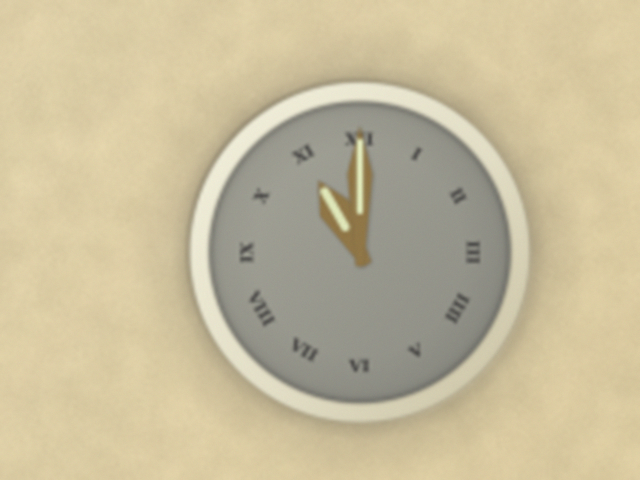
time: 11:00
